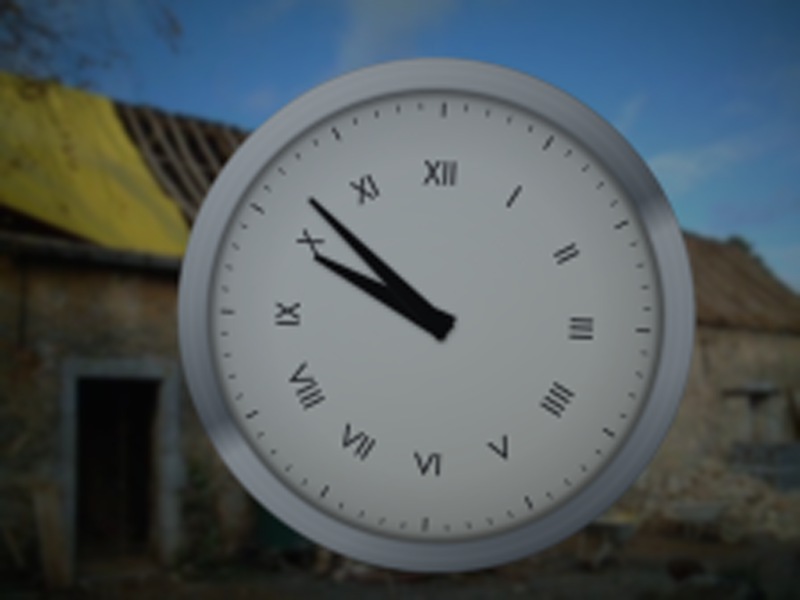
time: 9:52
